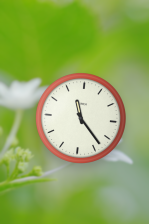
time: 11:23
